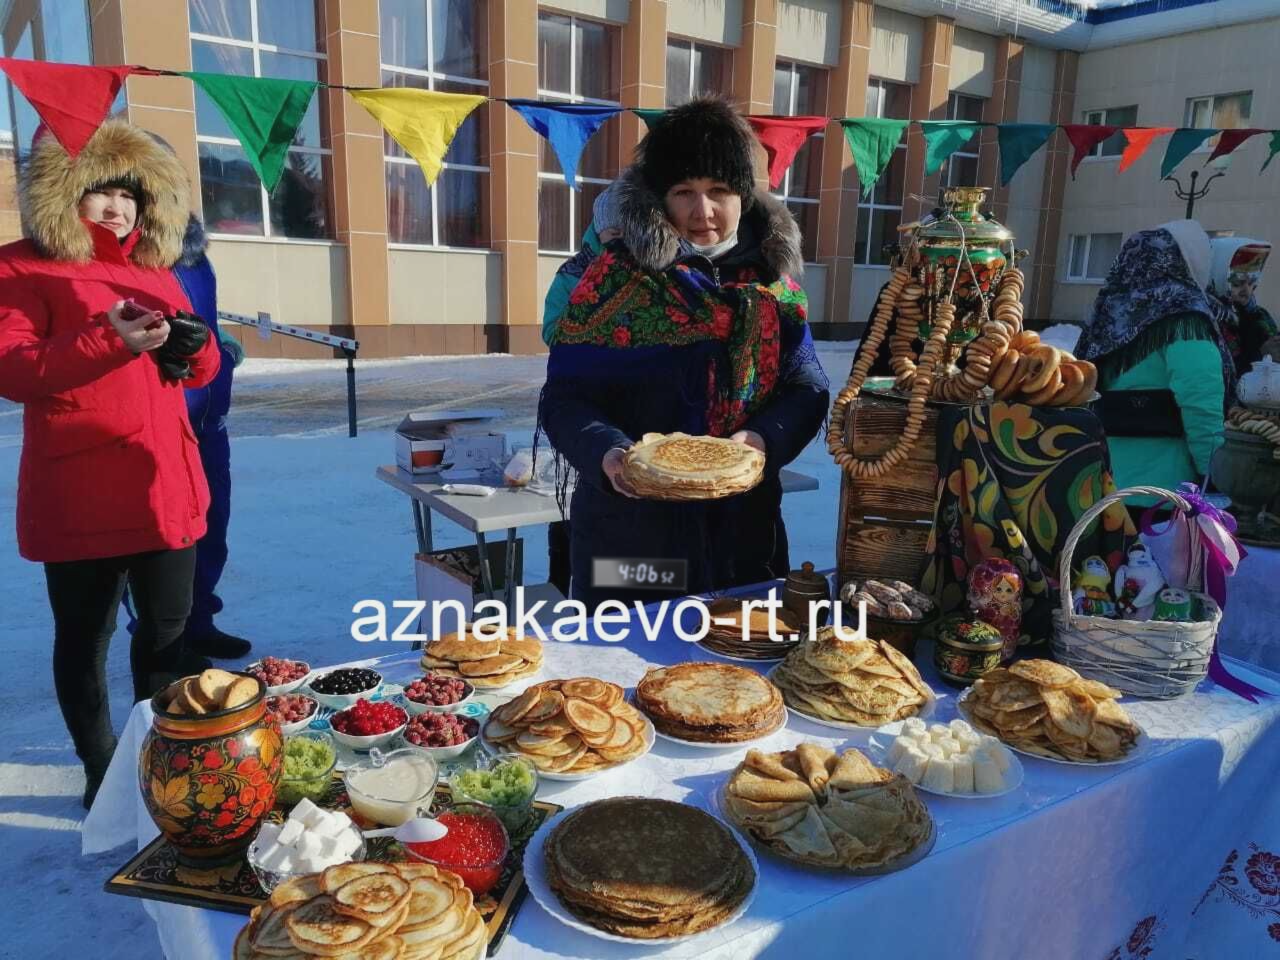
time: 4:06
